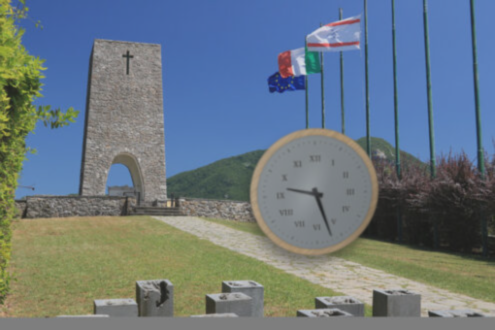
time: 9:27
